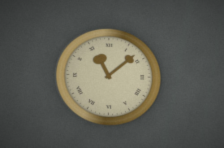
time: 11:08
